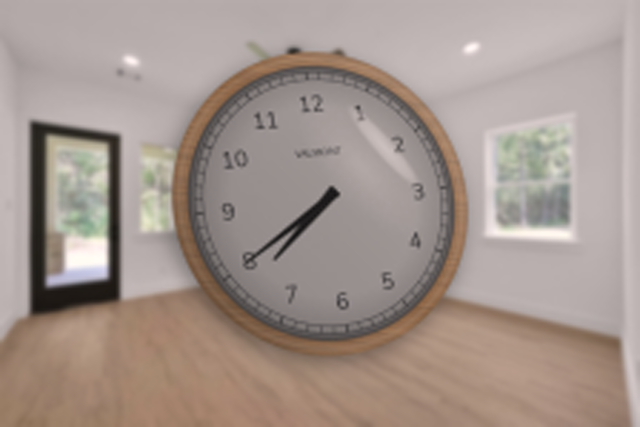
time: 7:40
